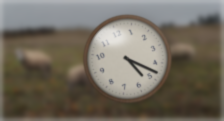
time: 5:23
